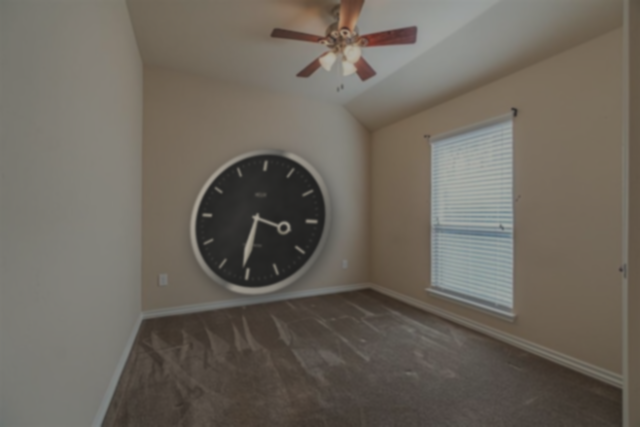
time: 3:31
